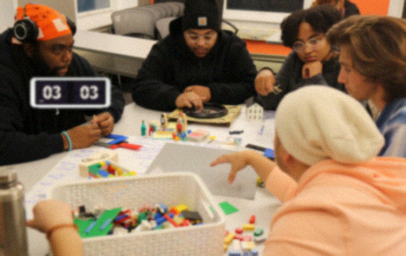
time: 3:03
